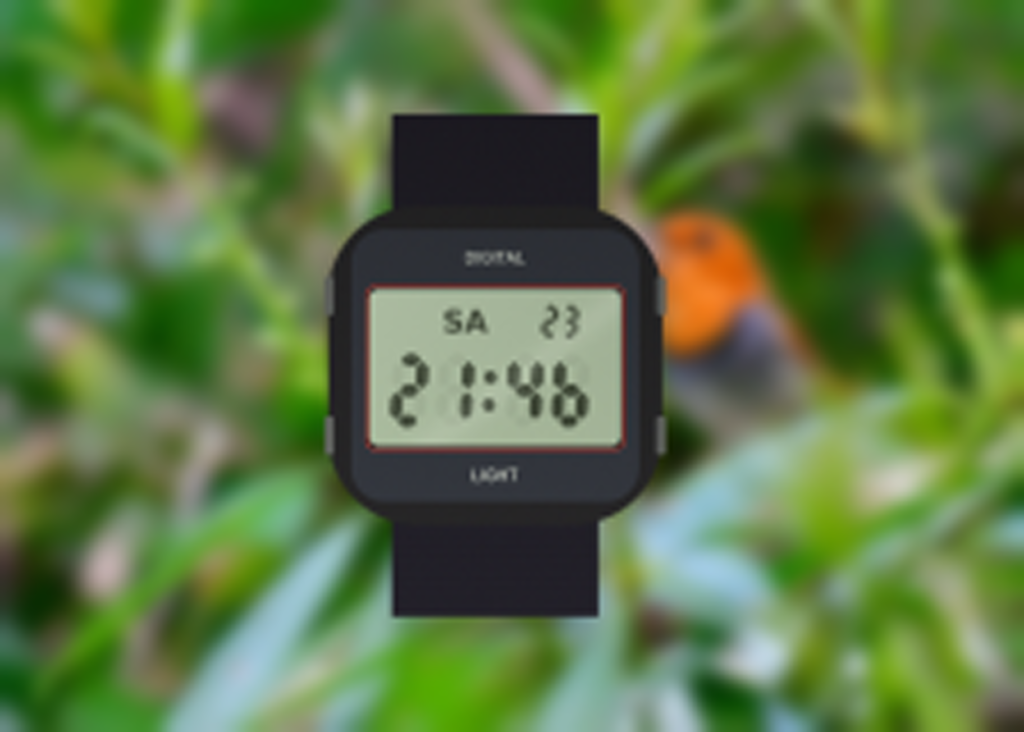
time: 21:46
